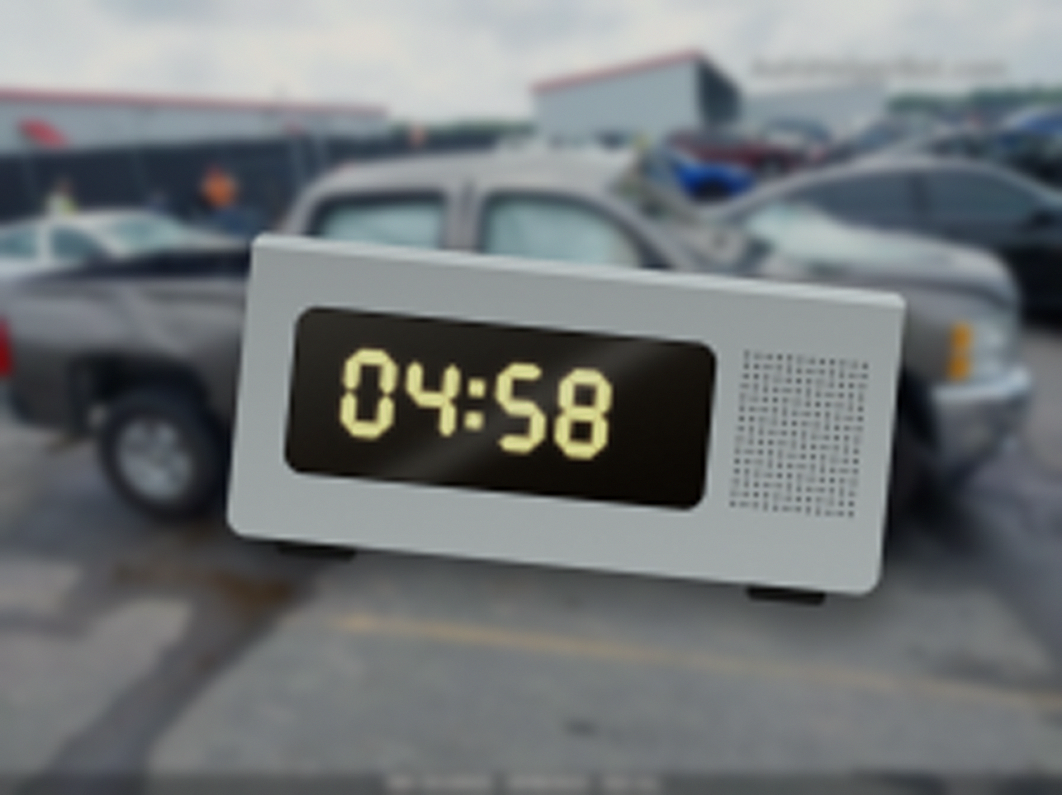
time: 4:58
